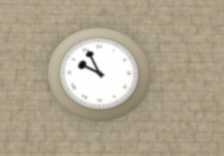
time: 9:56
